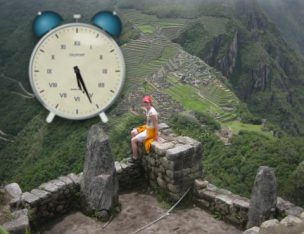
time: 5:26
